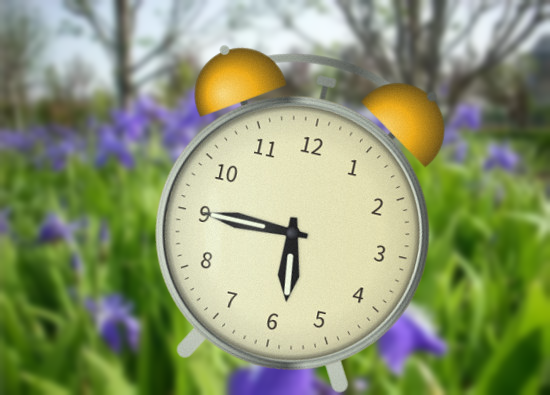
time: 5:45
